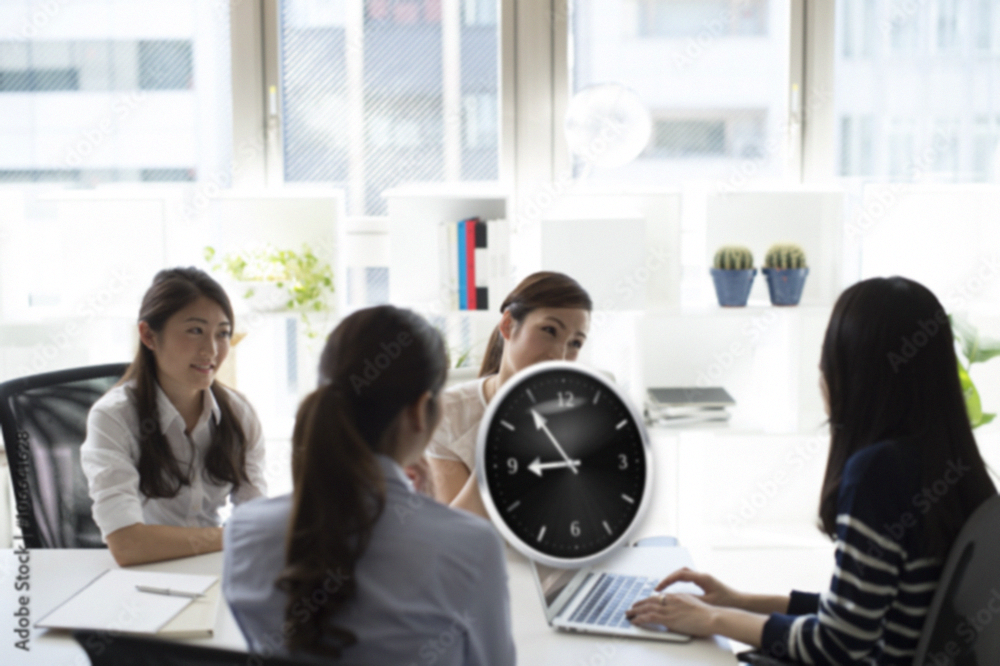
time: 8:54
